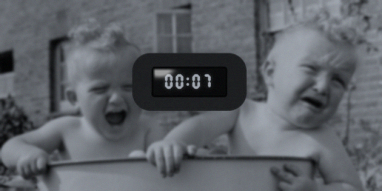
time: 0:07
